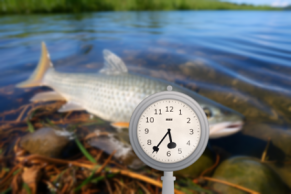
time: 5:36
